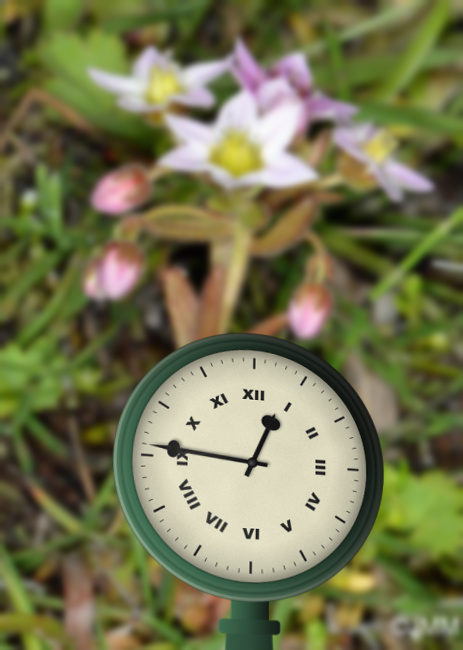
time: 12:46
